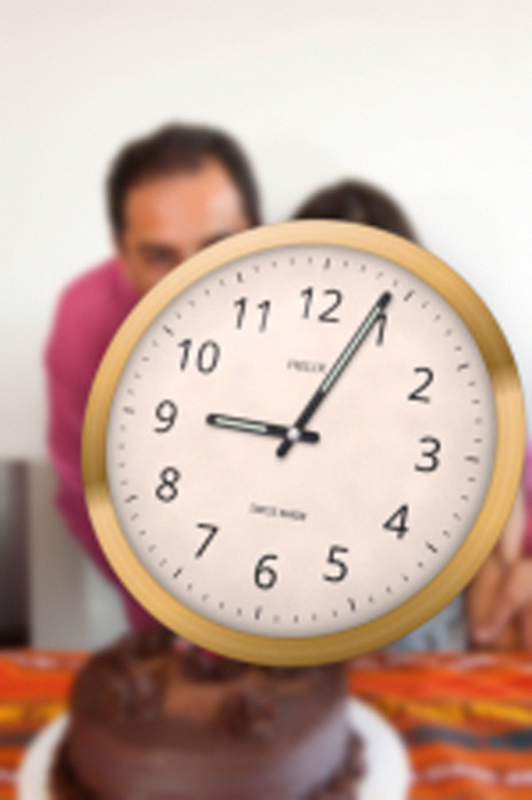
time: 9:04
